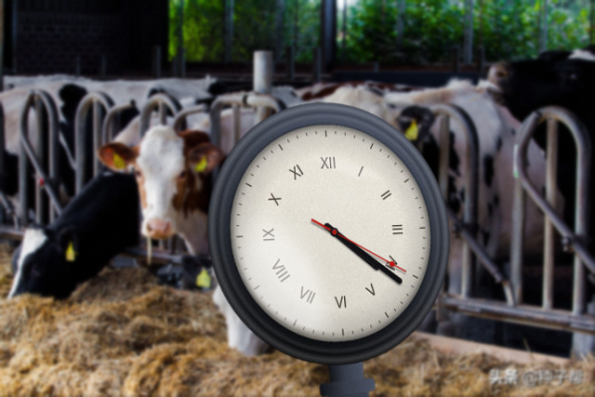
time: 4:21:20
